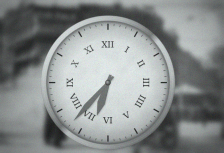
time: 6:37
